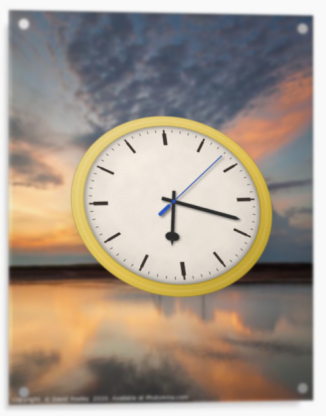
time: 6:18:08
